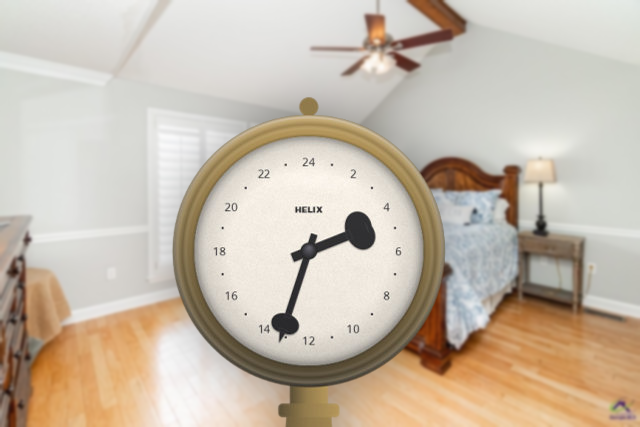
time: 4:33
